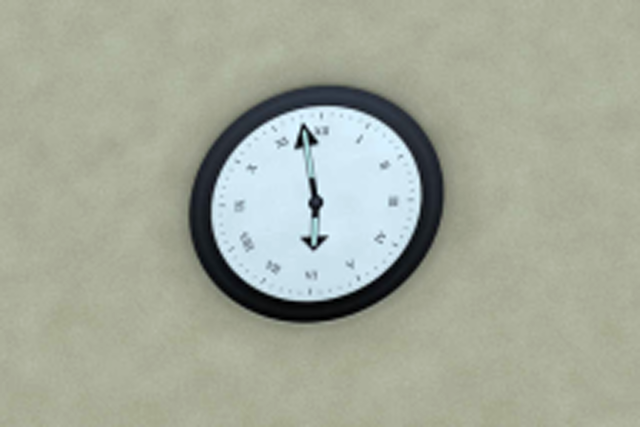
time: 5:58
